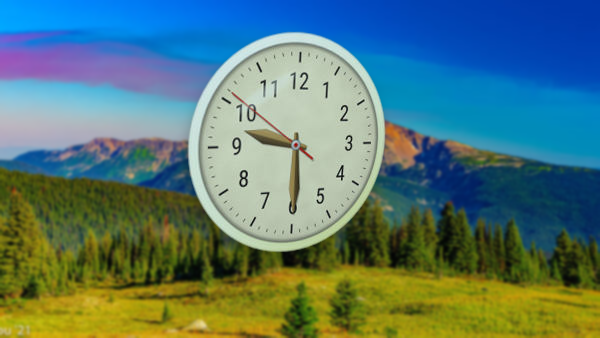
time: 9:29:51
